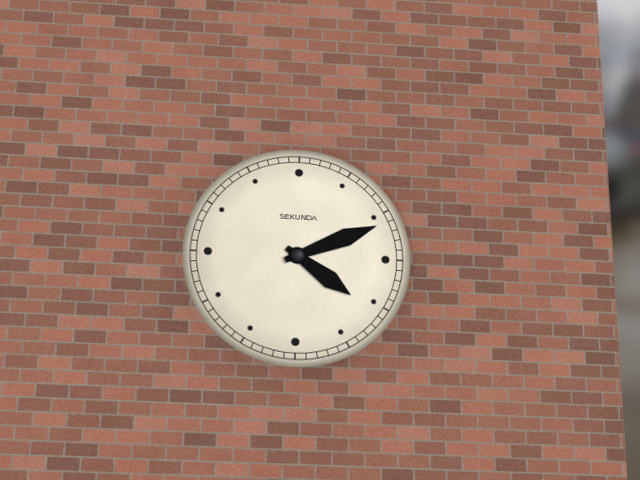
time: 4:11
